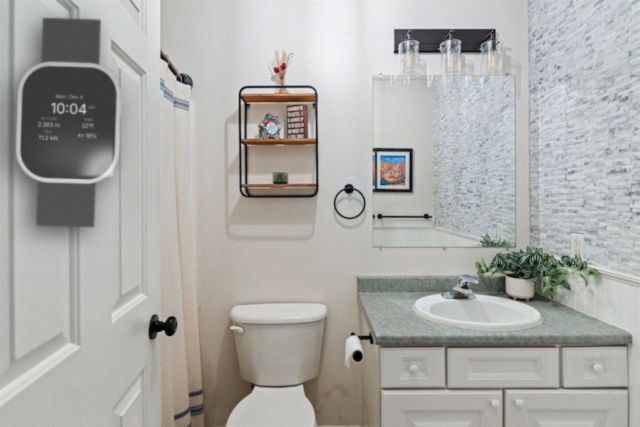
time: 10:04
